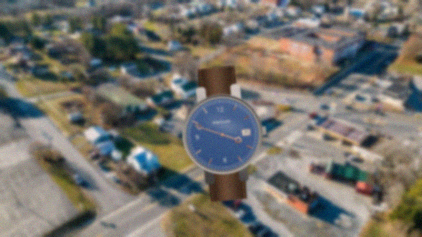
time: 3:49
